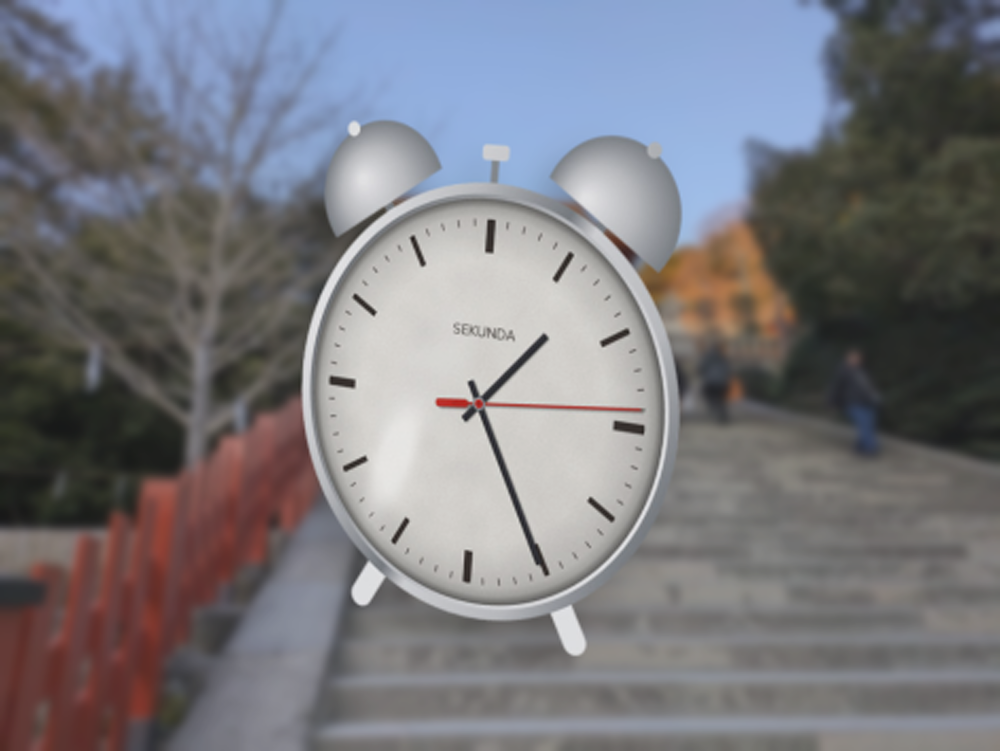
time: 1:25:14
